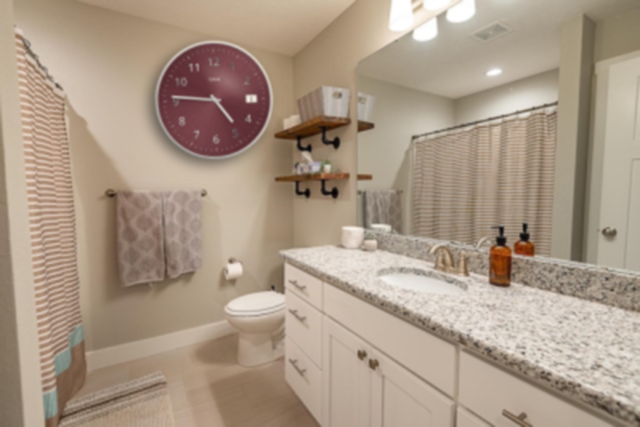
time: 4:46
